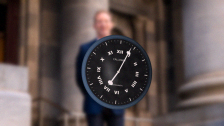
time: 7:04
